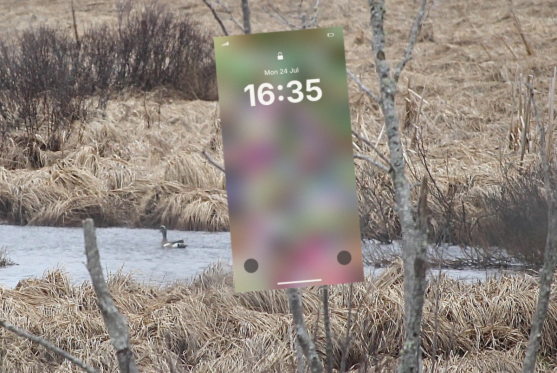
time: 16:35
